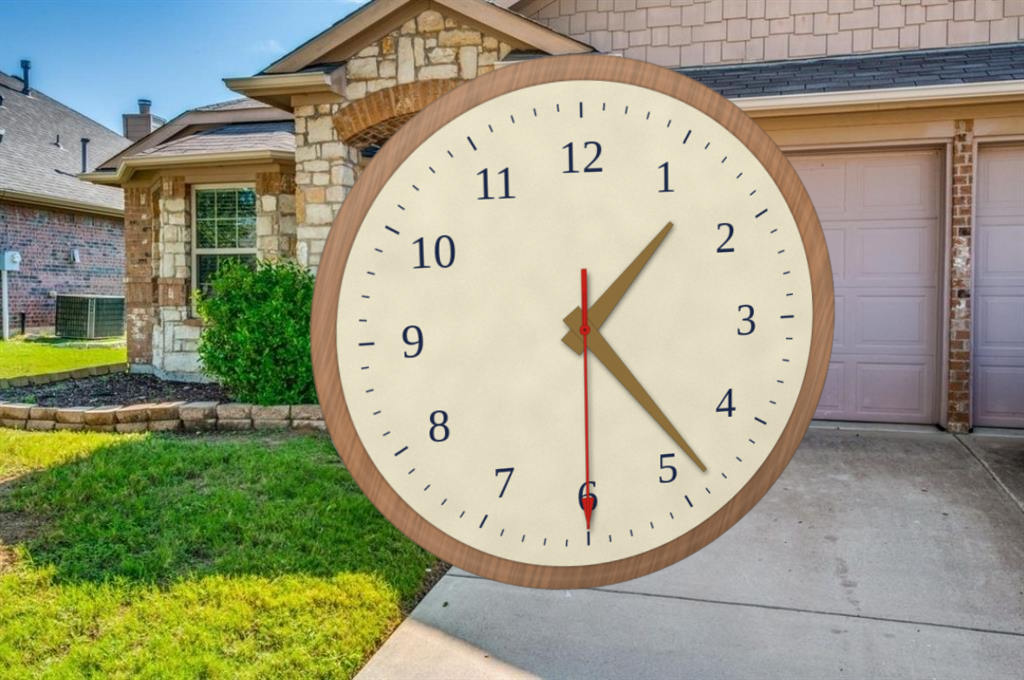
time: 1:23:30
